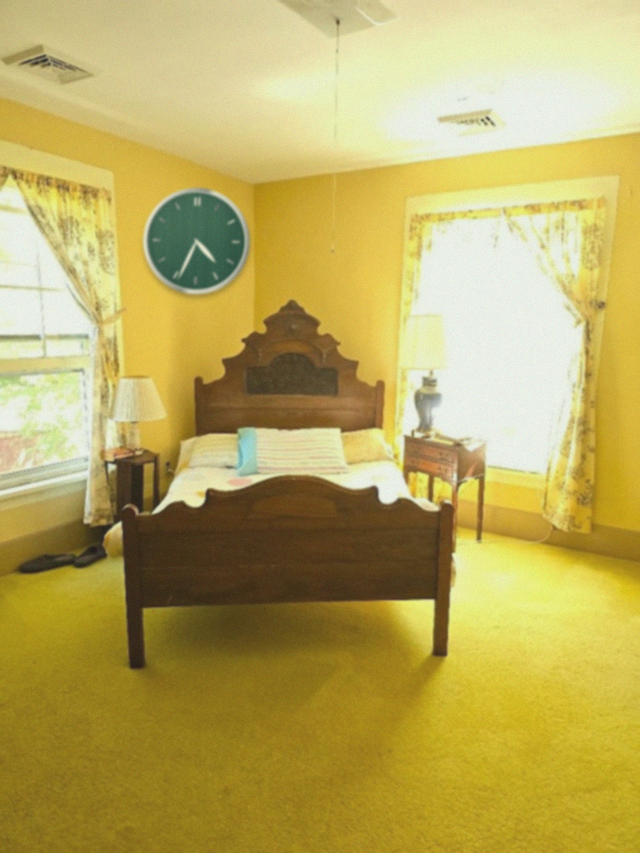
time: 4:34
